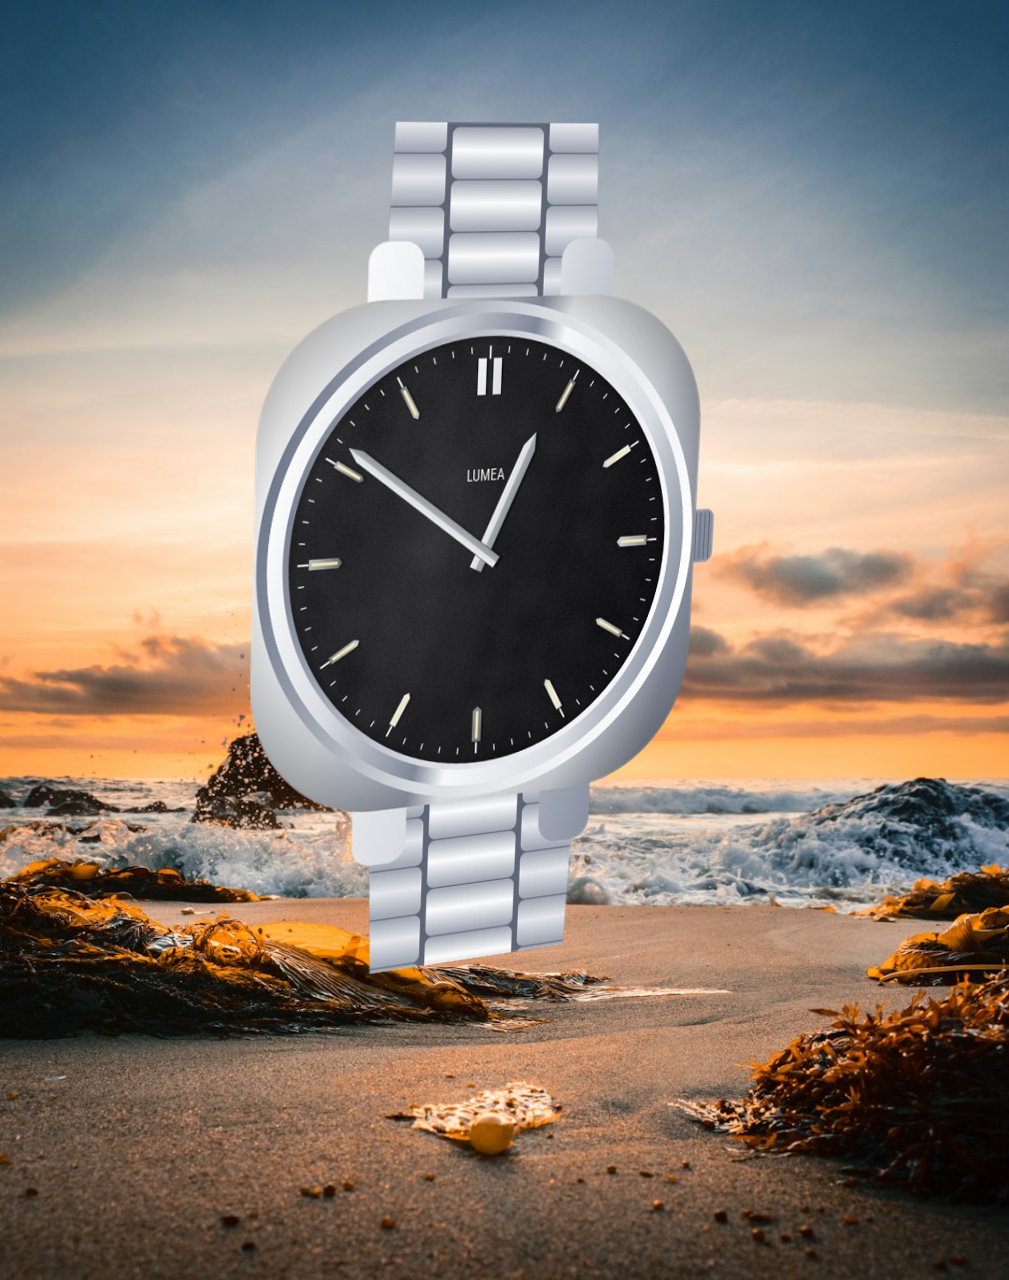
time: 12:51
